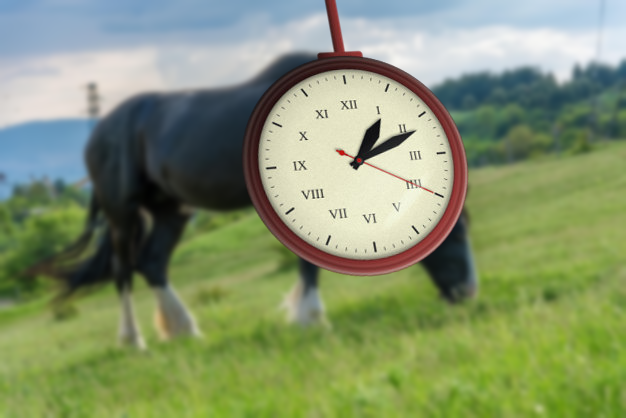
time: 1:11:20
